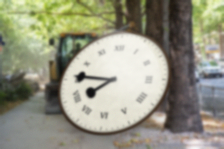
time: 7:46
